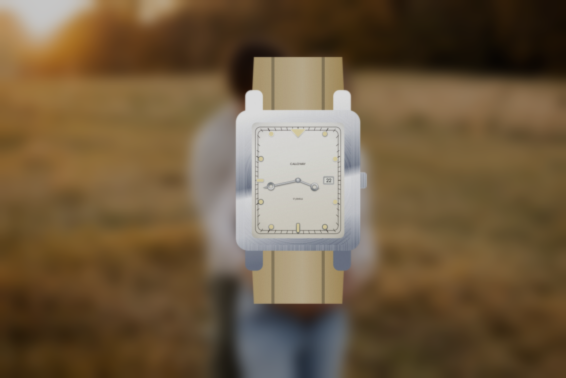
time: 3:43
